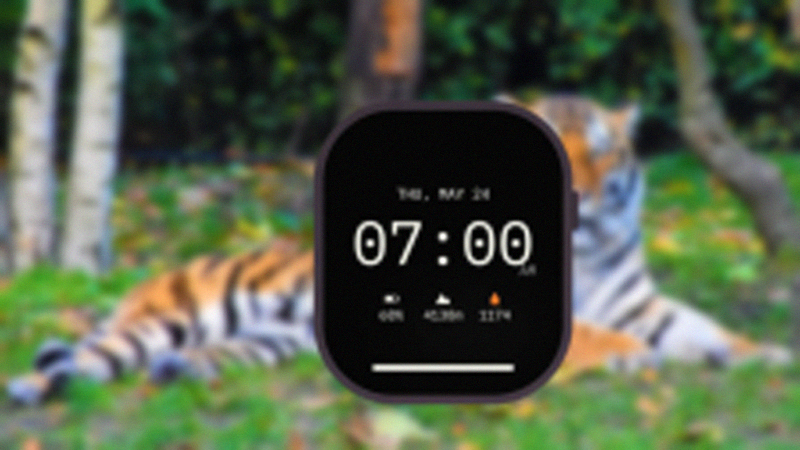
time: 7:00
